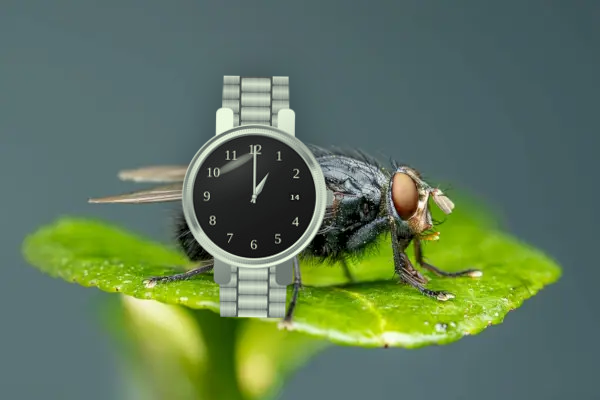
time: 1:00
